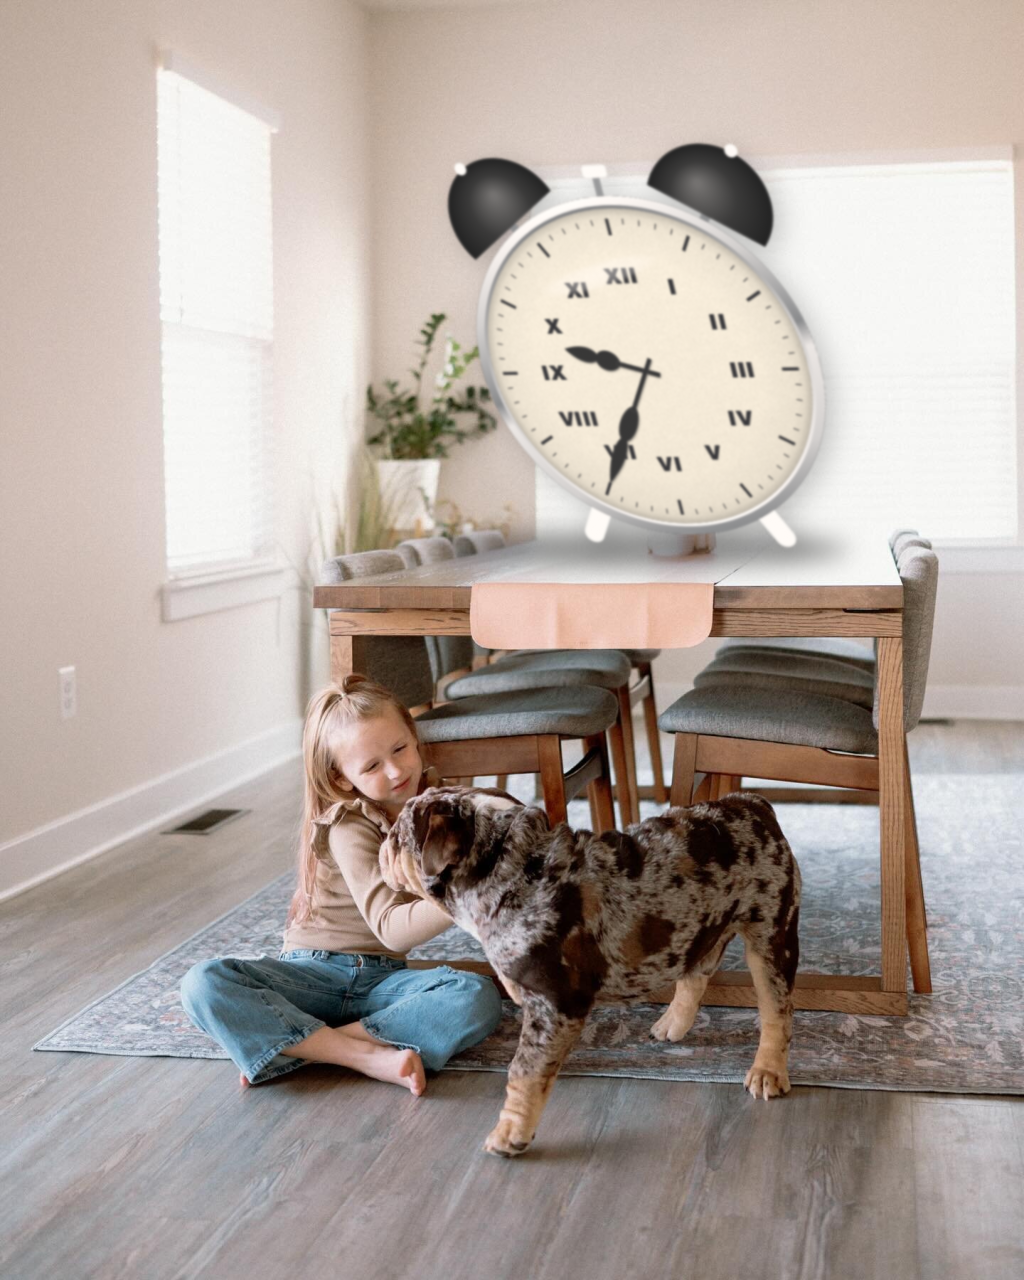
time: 9:35
